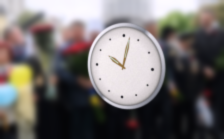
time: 10:02
